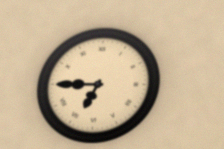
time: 6:45
